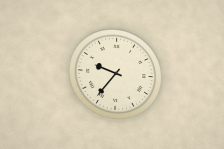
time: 9:36
